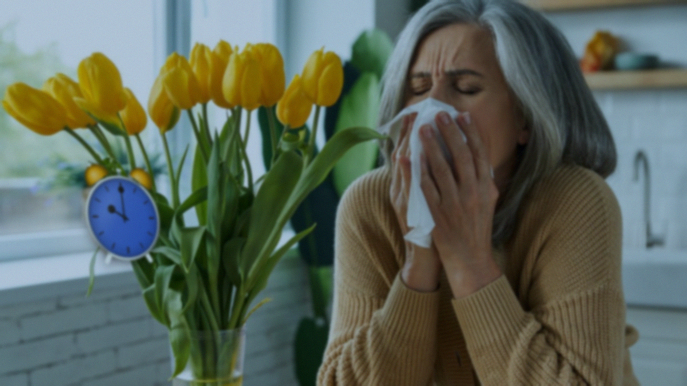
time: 10:00
